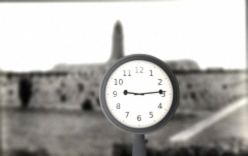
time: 9:14
